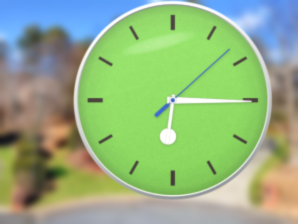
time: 6:15:08
